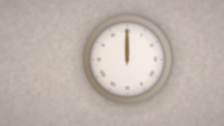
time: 12:00
